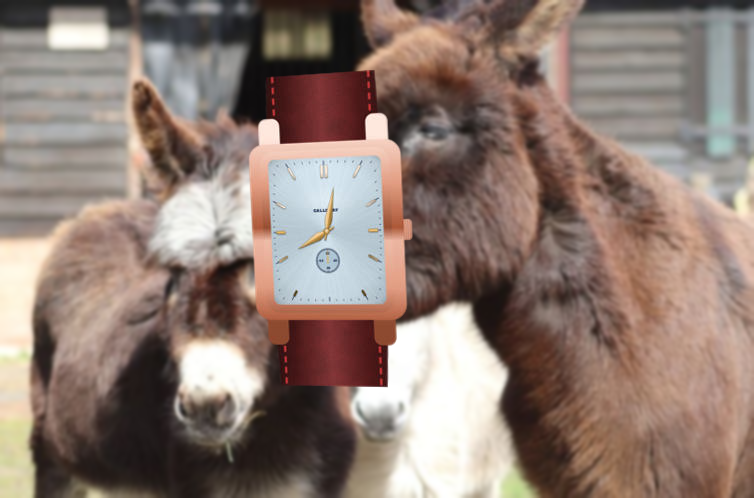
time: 8:02
